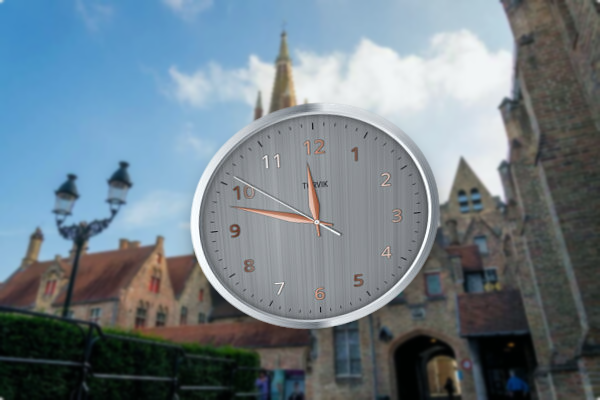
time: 11:47:51
